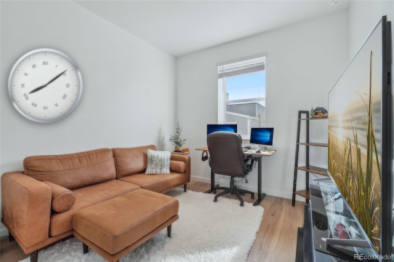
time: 8:09
